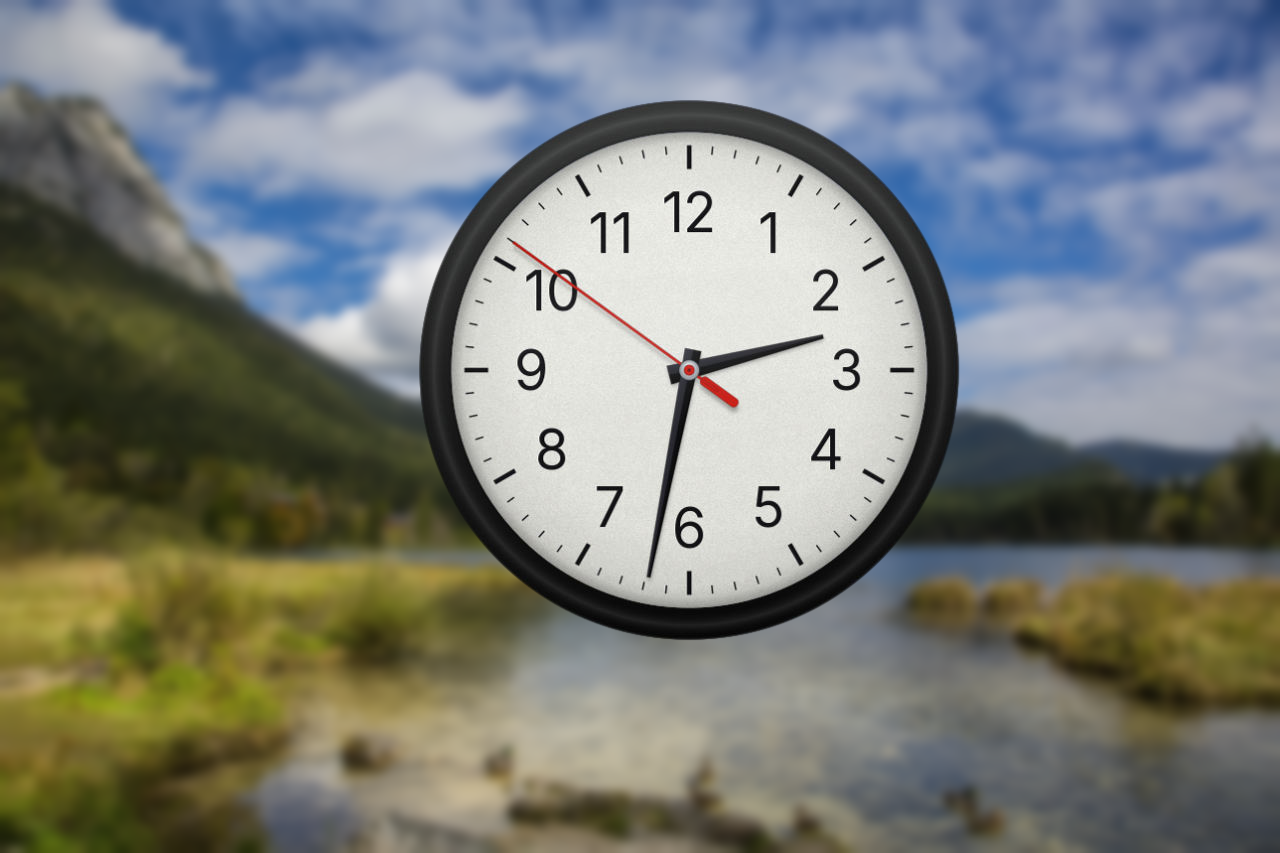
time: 2:31:51
